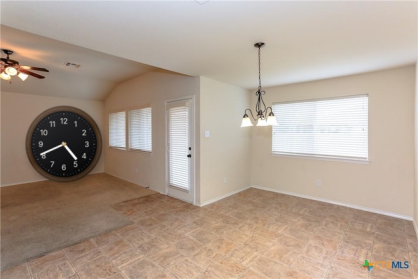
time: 4:41
